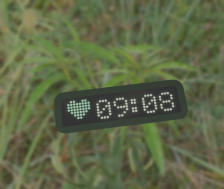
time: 9:08
